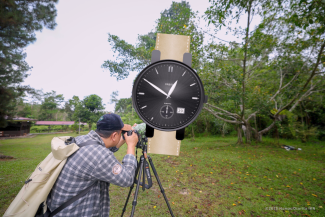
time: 12:50
